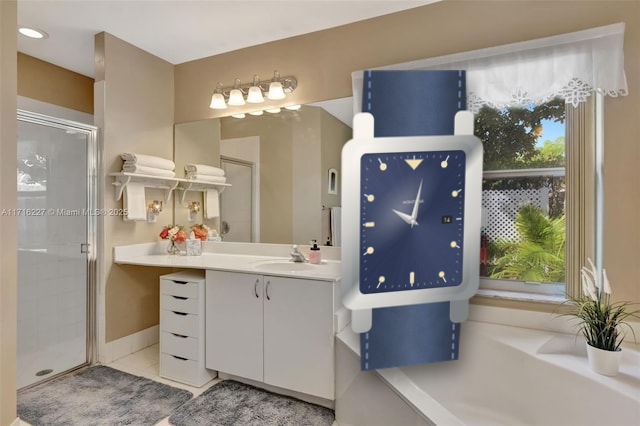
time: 10:02
